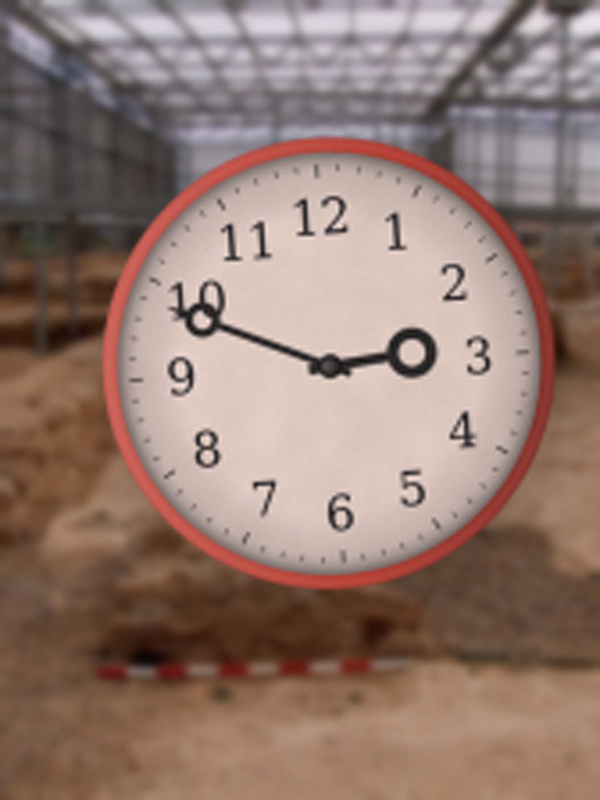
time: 2:49
